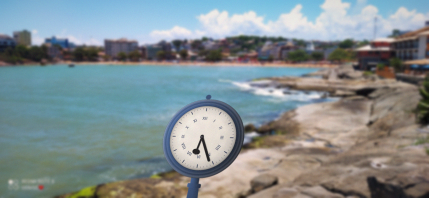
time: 6:26
